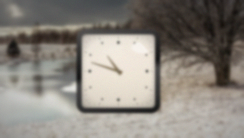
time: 10:48
